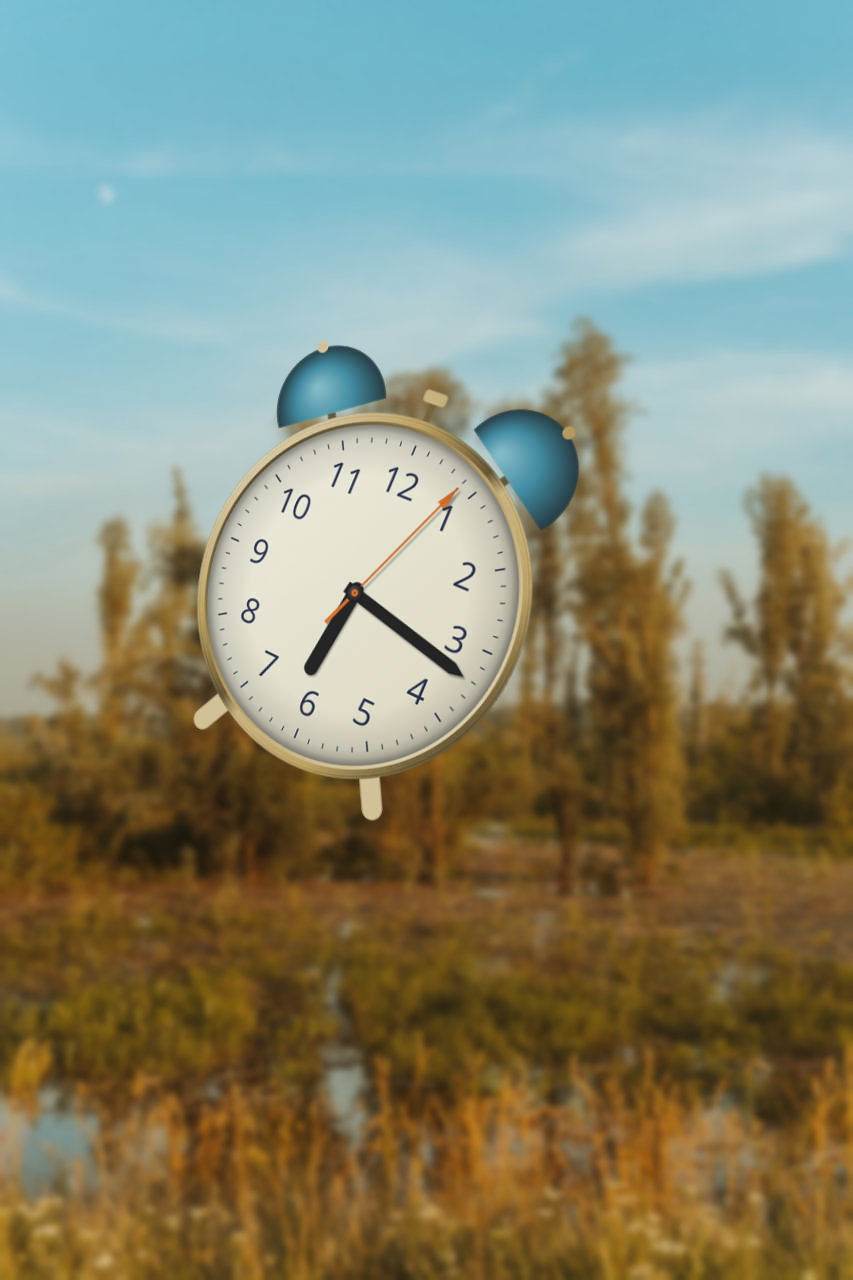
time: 6:17:04
